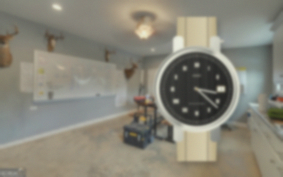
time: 3:22
